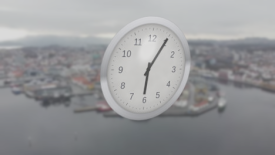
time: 6:05
